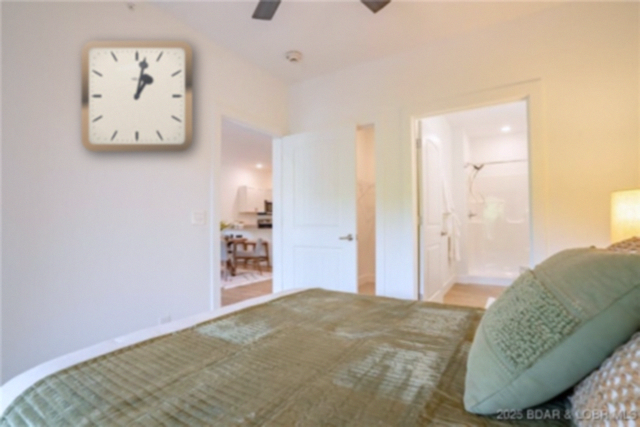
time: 1:02
